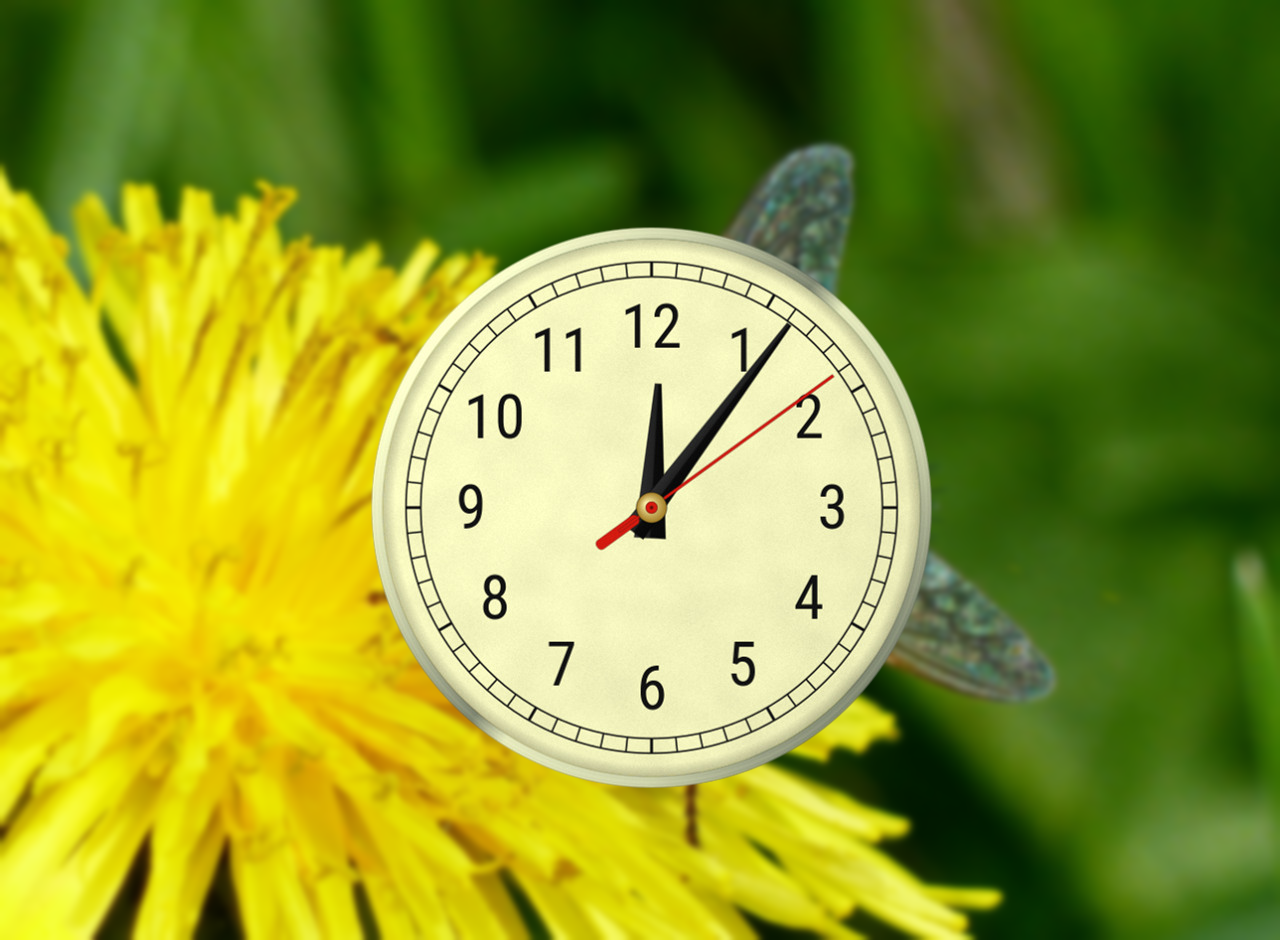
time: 12:06:09
